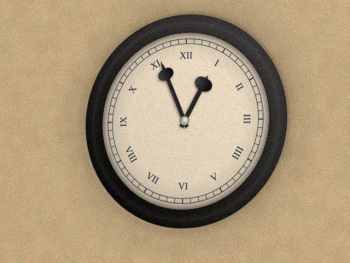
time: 12:56
